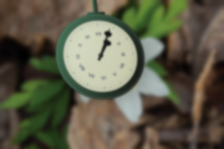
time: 1:04
